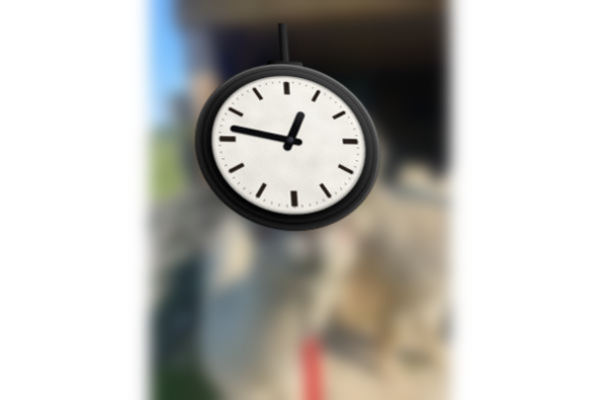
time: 12:47
